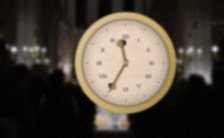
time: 11:35
